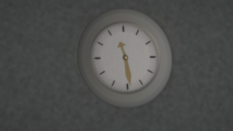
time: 11:29
